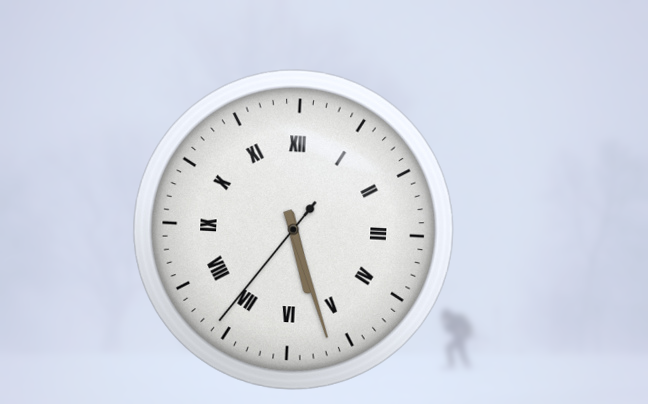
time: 5:26:36
